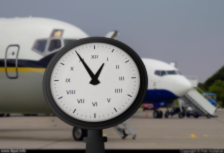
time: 12:55
